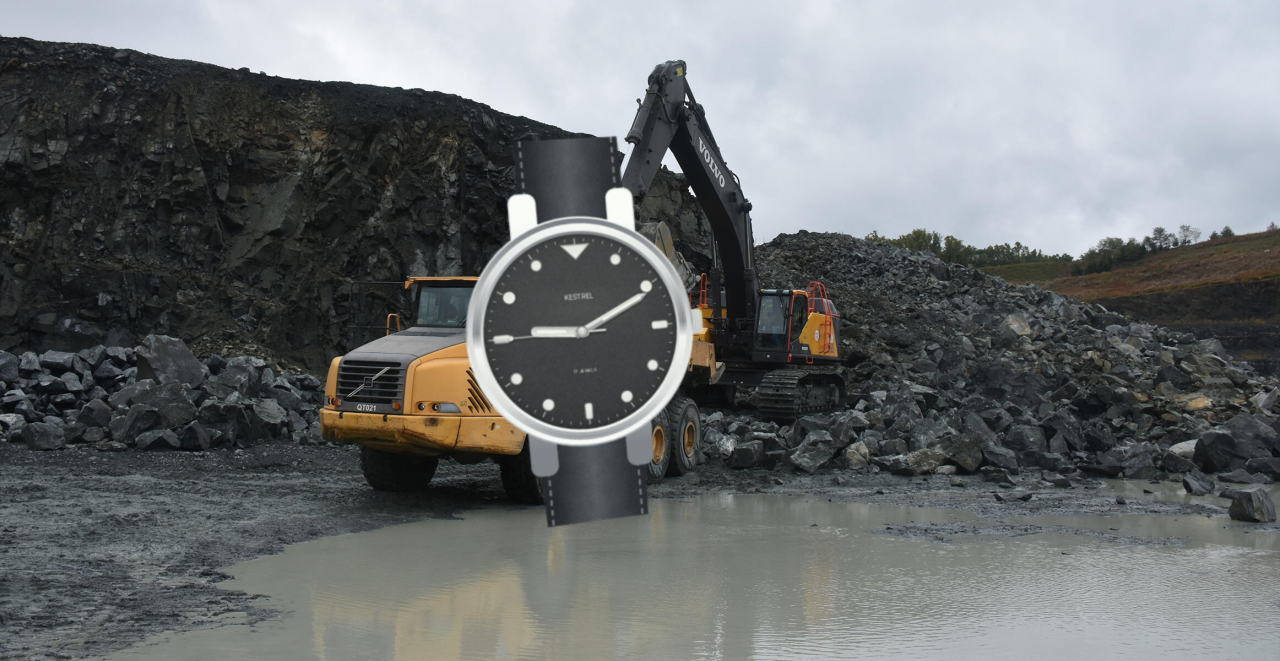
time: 9:10:45
